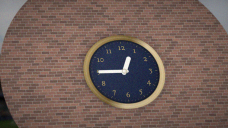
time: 12:45
